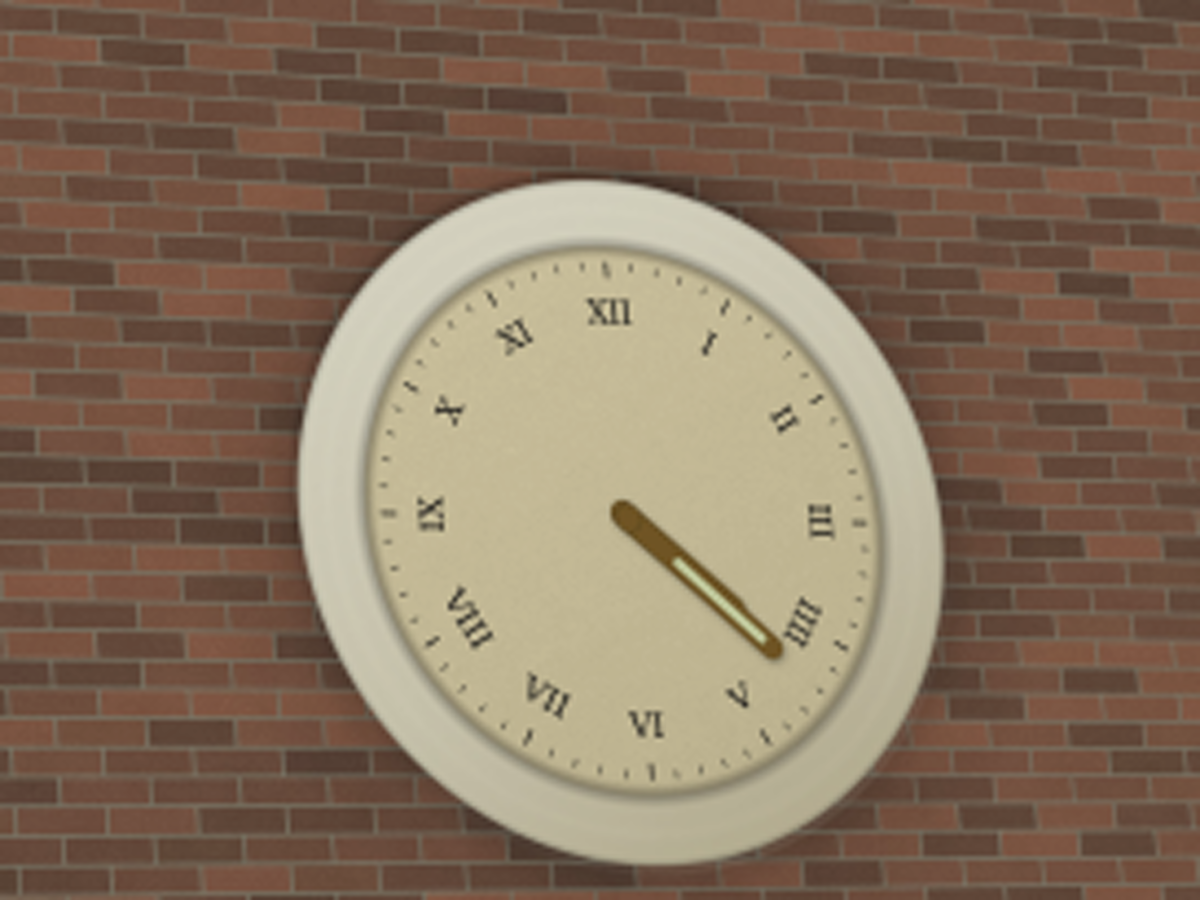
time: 4:22
